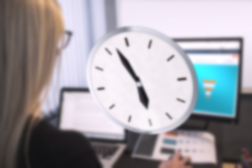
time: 5:57
